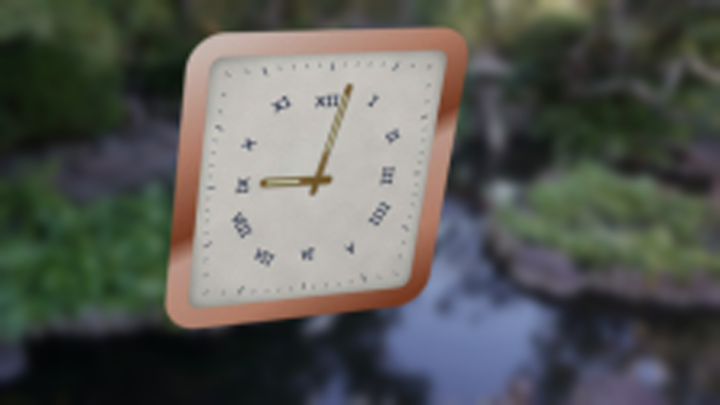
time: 9:02
